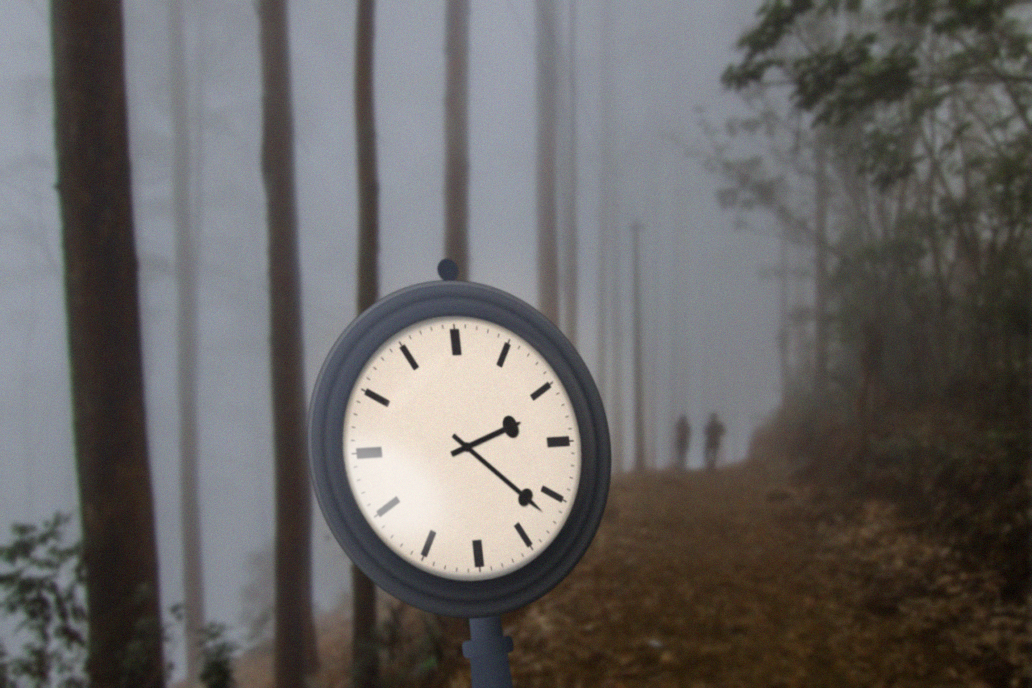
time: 2:22
